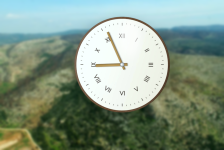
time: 8:56
